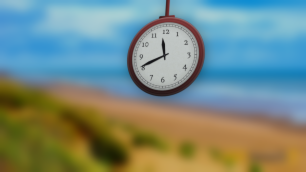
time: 11:41
